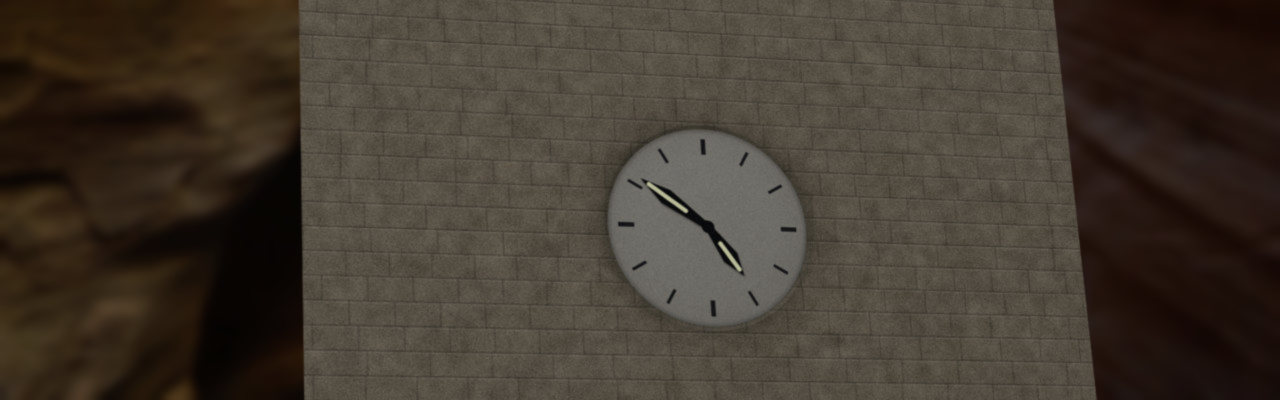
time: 4:51
